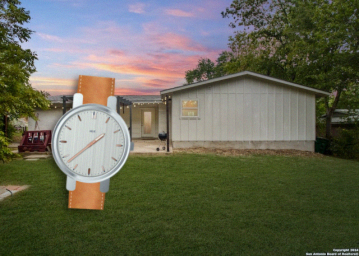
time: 1:38
